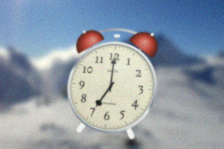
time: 7:00
